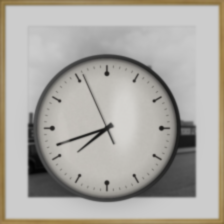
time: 7:41:56
